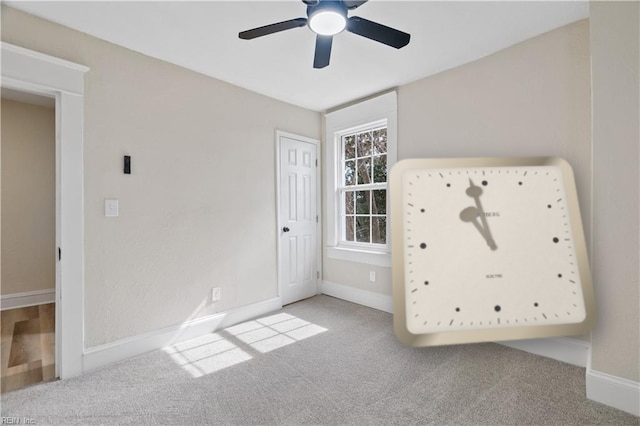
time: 10:58
